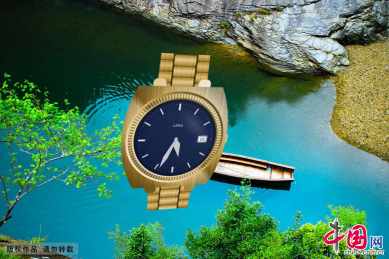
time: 5:34
